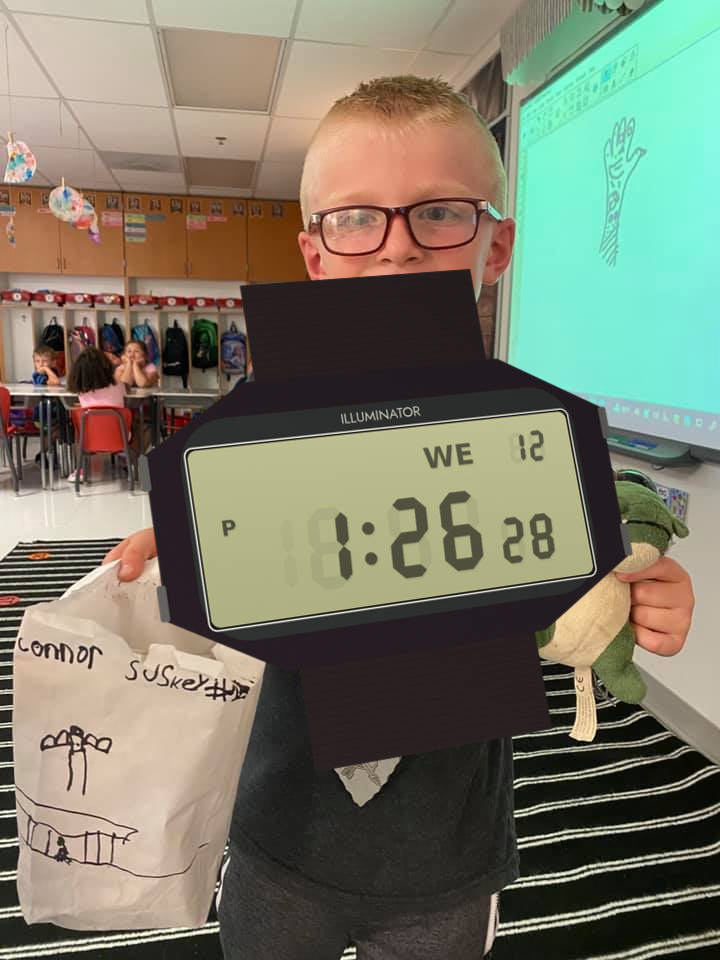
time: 1:26:28
